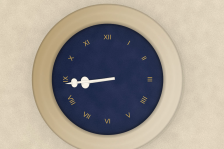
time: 8:44
